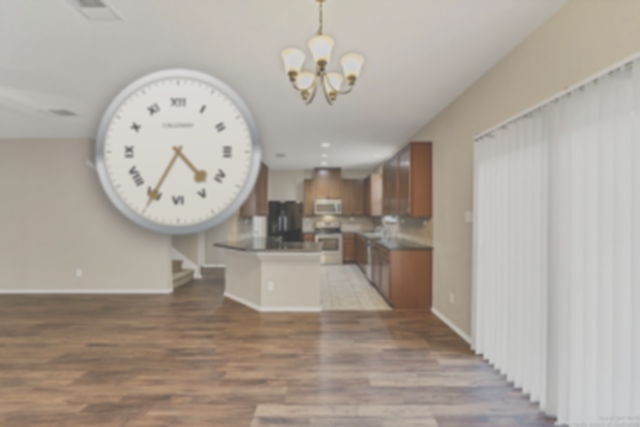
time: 4:35
